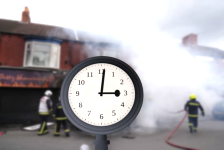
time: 3:01
